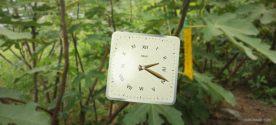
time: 2:19
